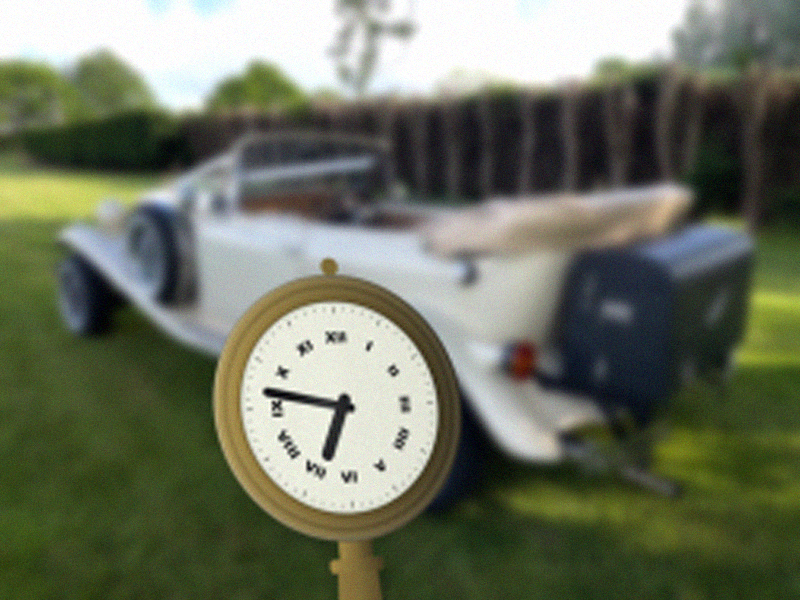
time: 6:47
